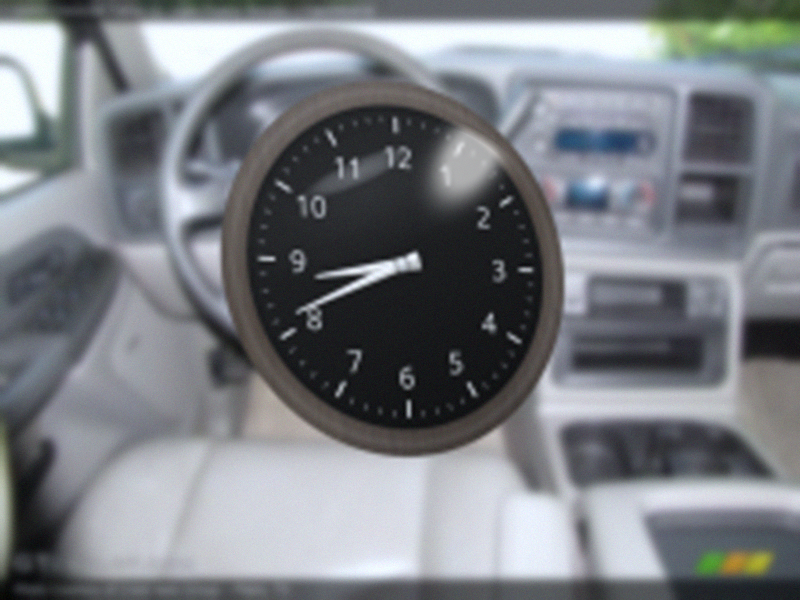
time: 8:41
